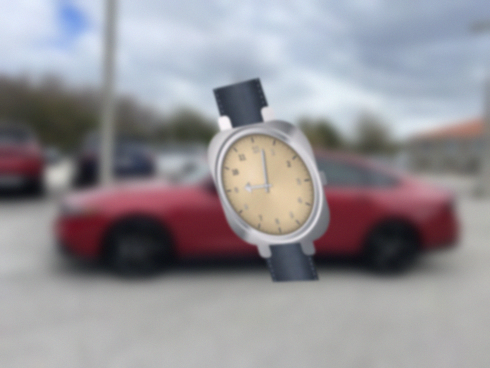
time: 9:02
